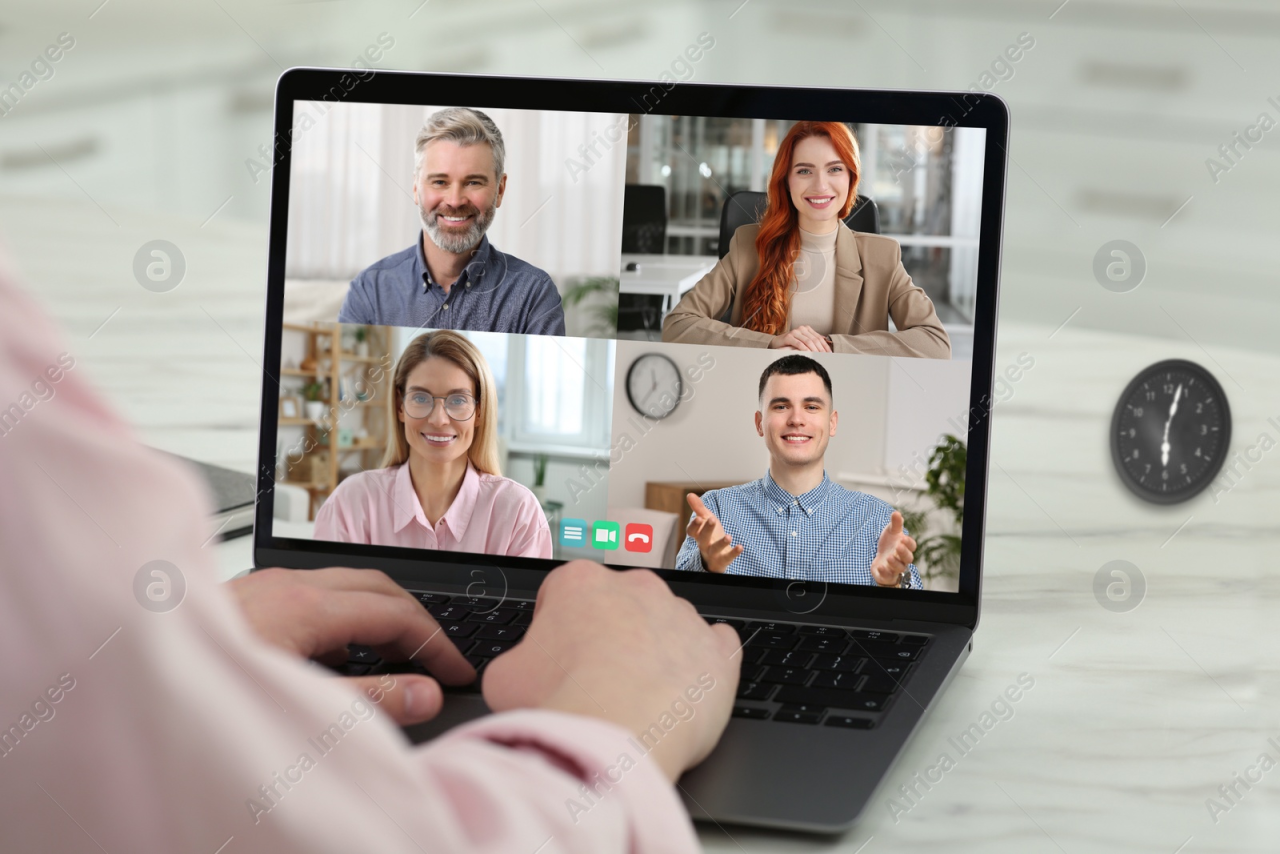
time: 6:03
